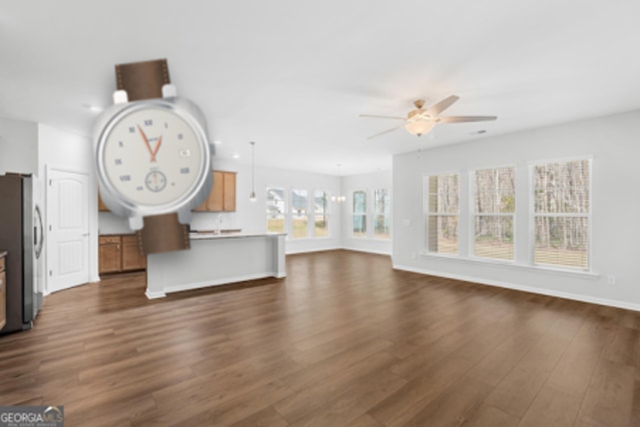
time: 12:57
